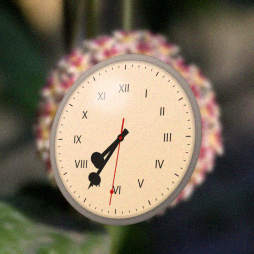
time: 7:35:31
